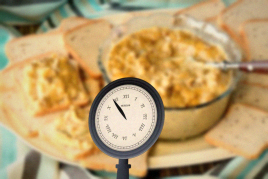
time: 10:54
